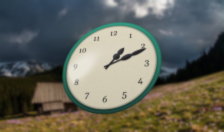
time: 1:11
